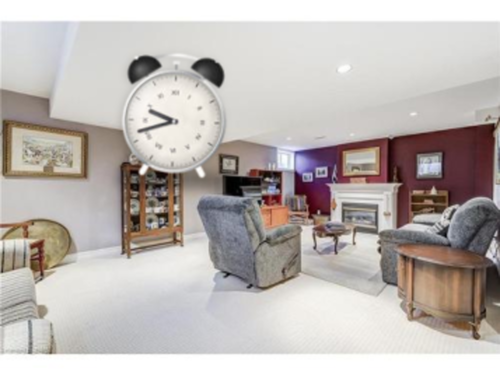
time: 9:42
